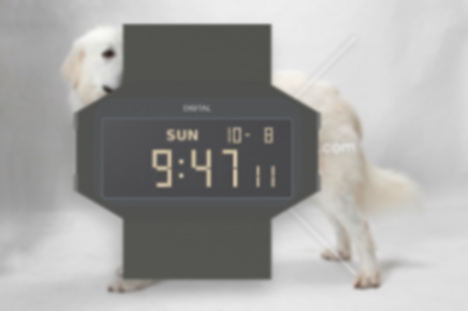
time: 9:47:11
